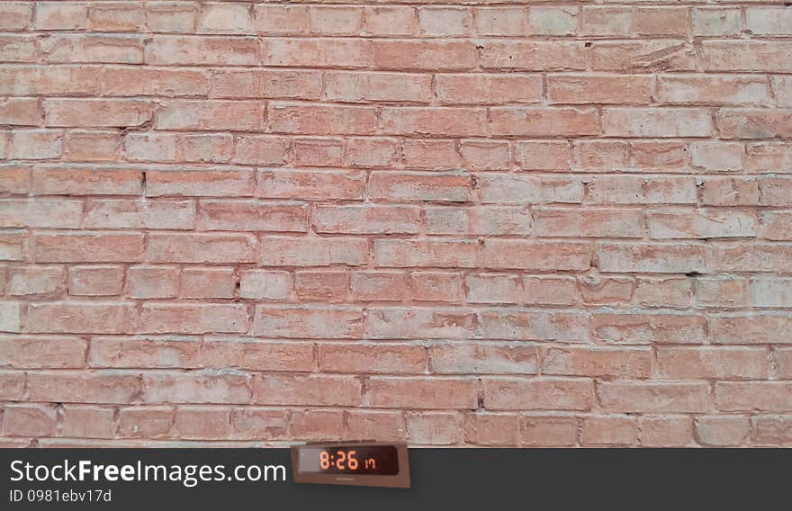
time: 8:26:17
